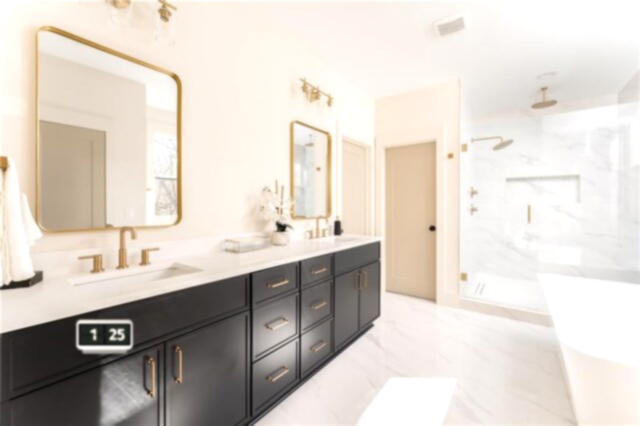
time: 1:25
